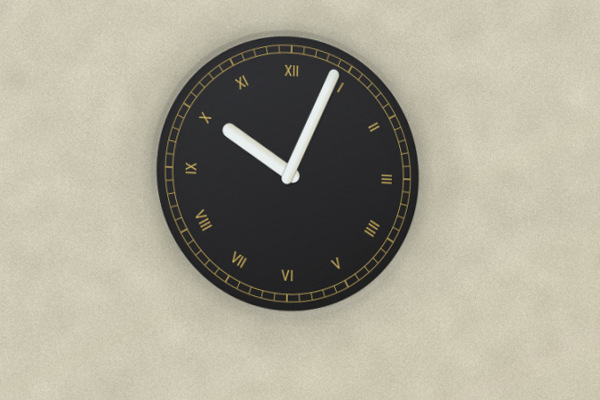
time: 10:04
